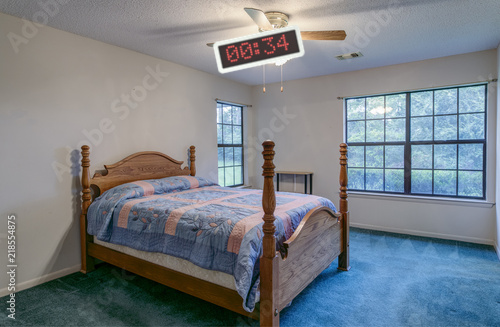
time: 0:34
